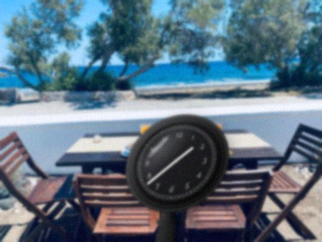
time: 1:38
